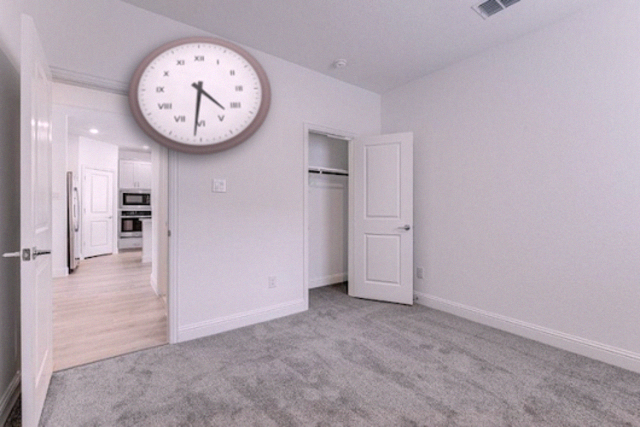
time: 4:31
